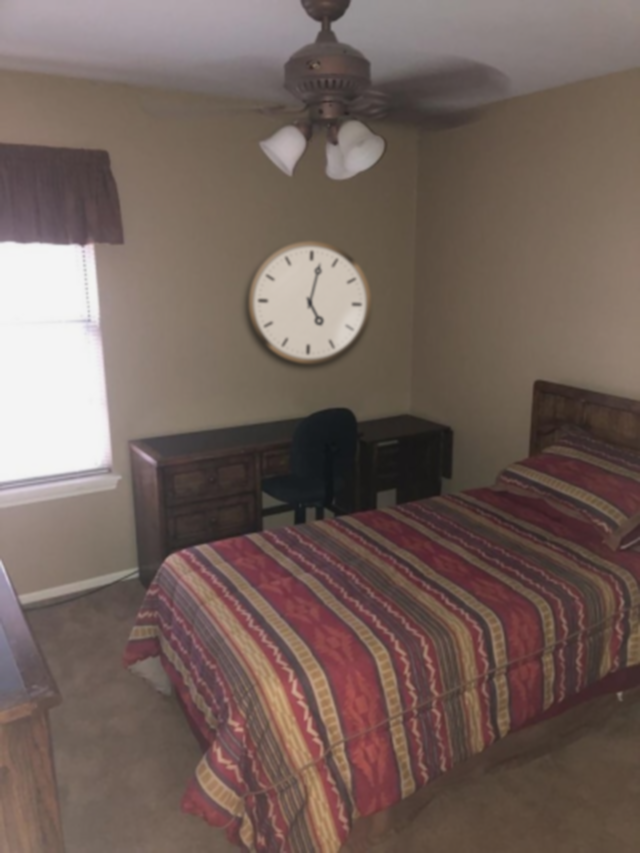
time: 5:02
